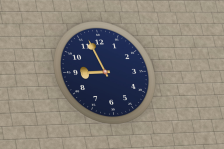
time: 8:57
